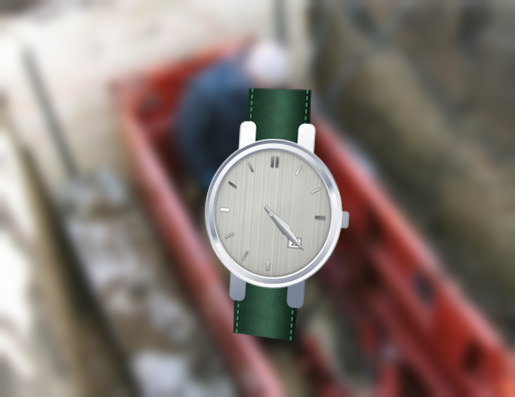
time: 4:22
